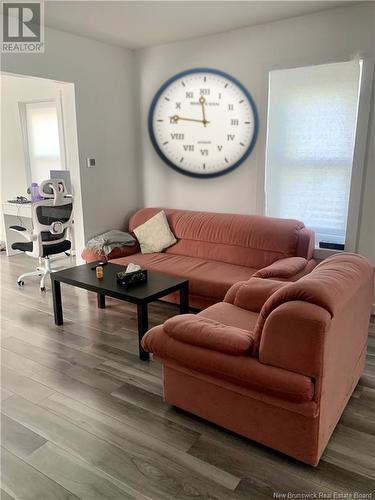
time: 11:46
